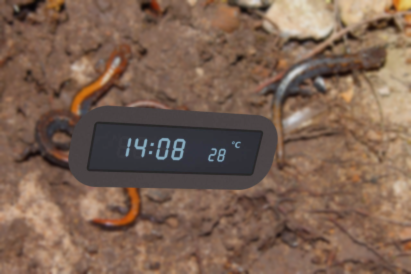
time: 14:08
